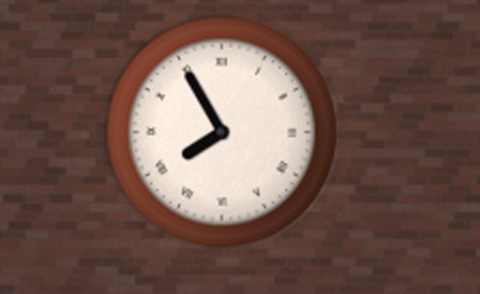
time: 7:55
